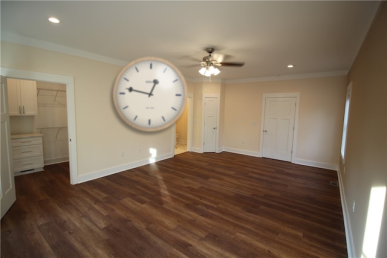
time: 12:47
